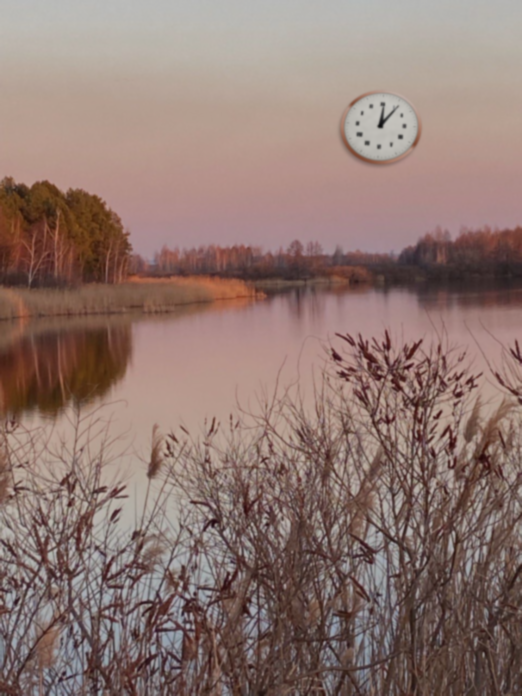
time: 12:06
